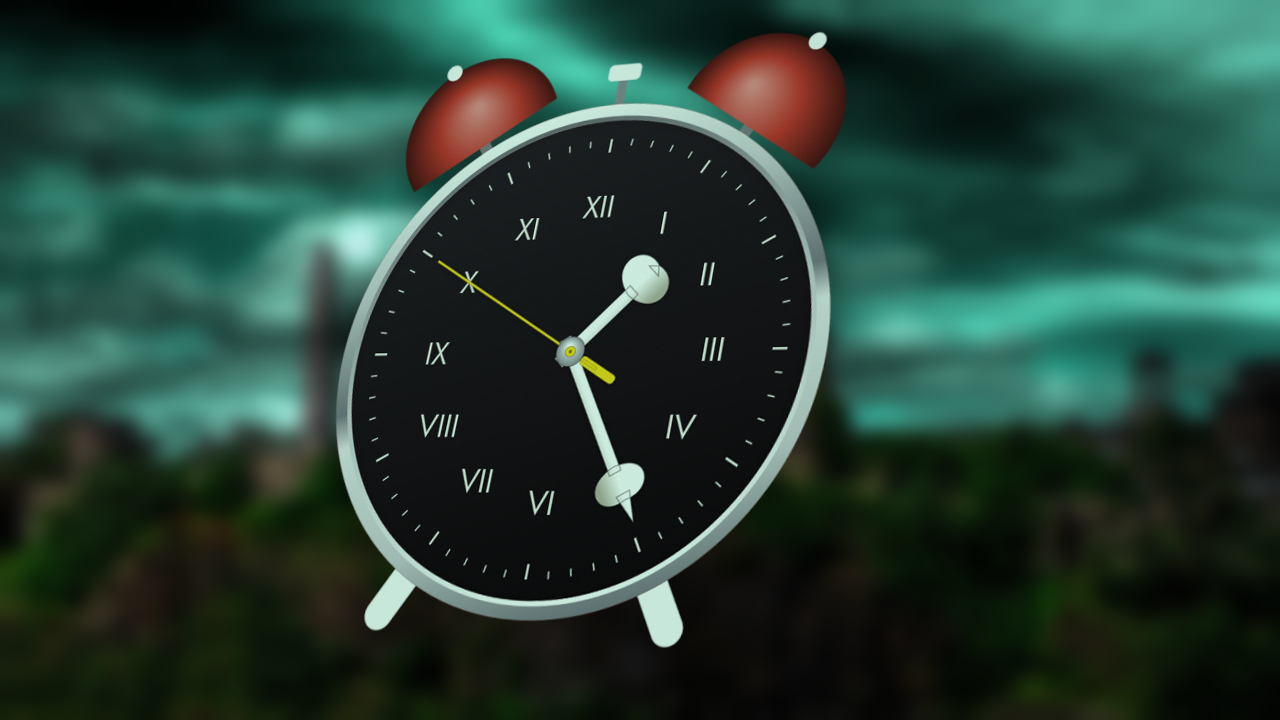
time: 1:24:50
